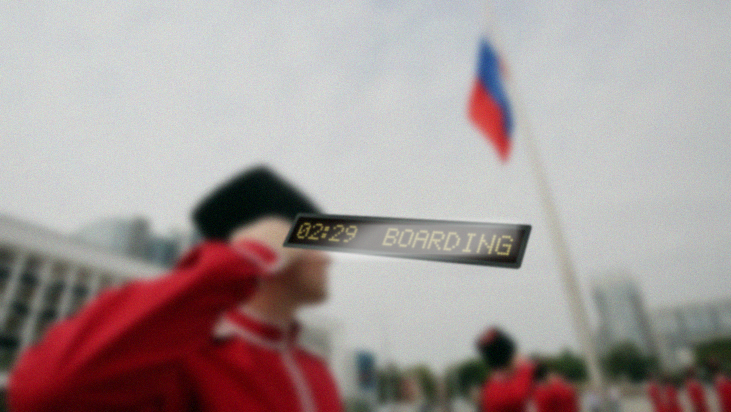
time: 2:29
